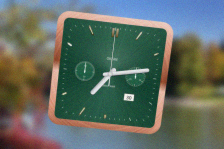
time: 7:13
